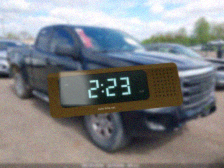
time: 2:23
